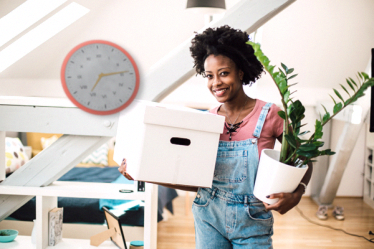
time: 7:14
